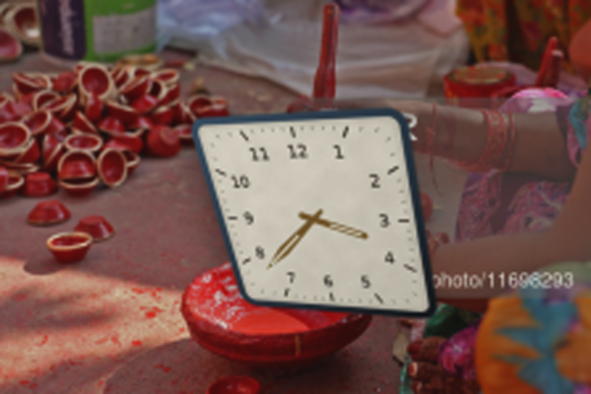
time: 3:38
